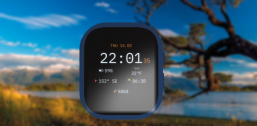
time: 22:01
